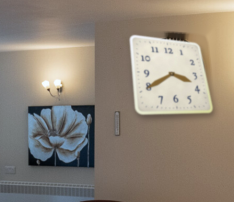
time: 3:40
